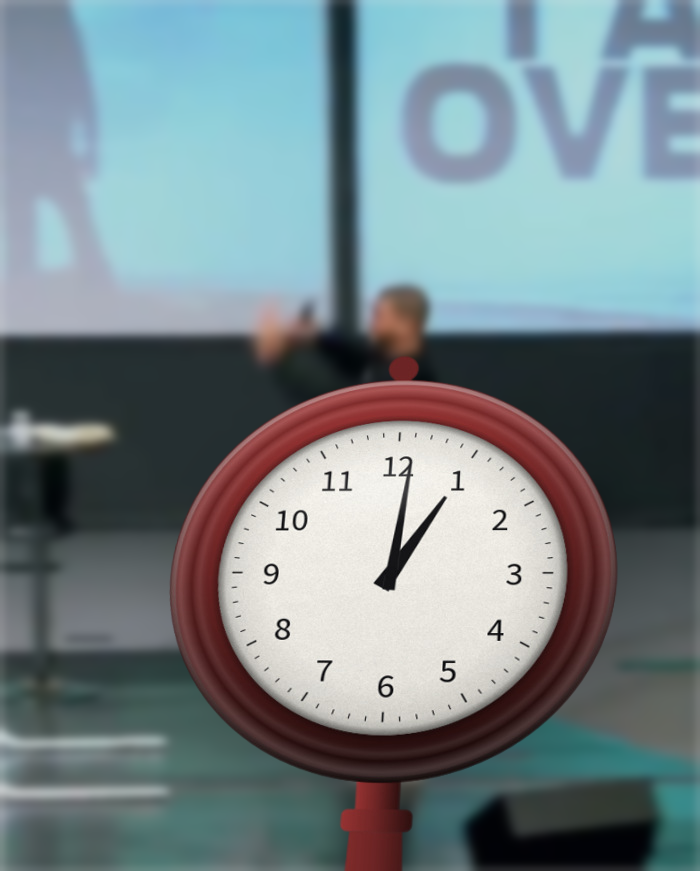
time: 1:01
